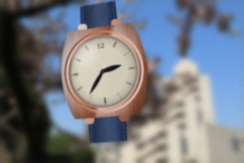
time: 2:36
